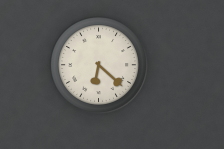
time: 6:22
